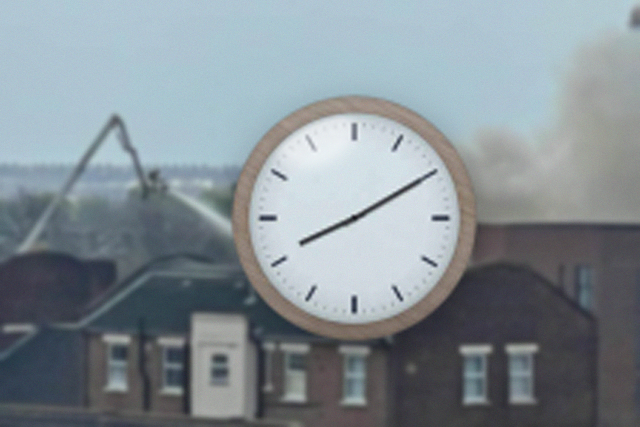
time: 8:10
